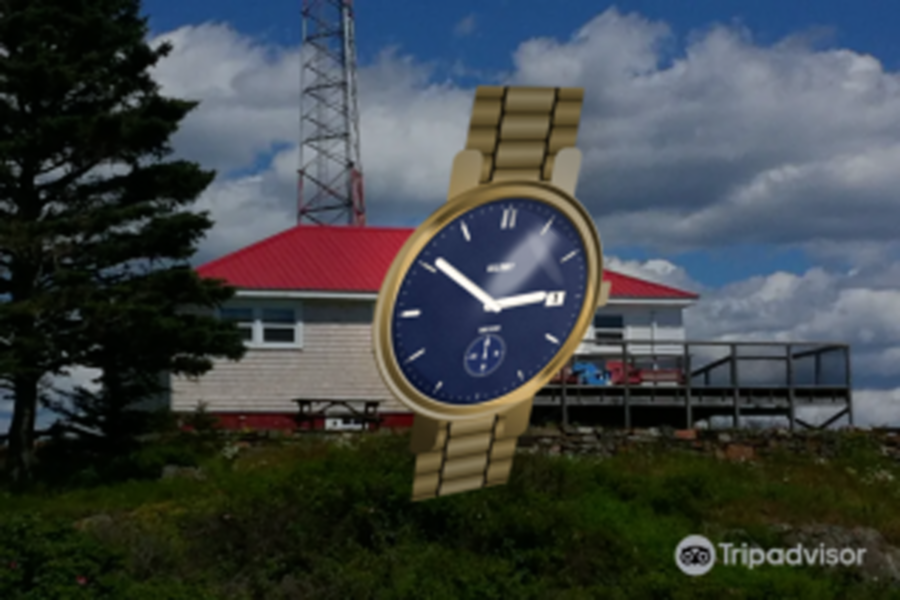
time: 2:51
